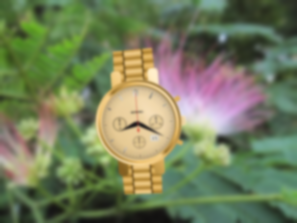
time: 8:20
